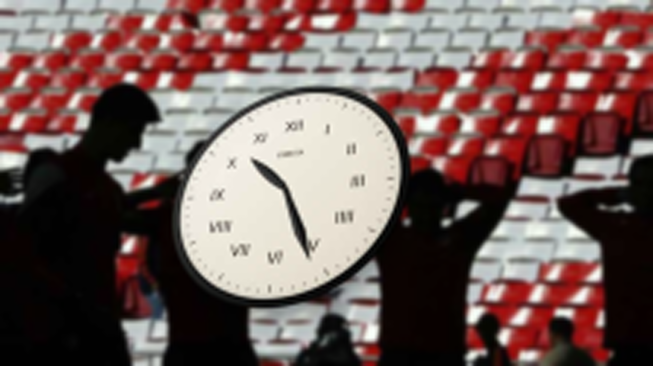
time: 10:26
